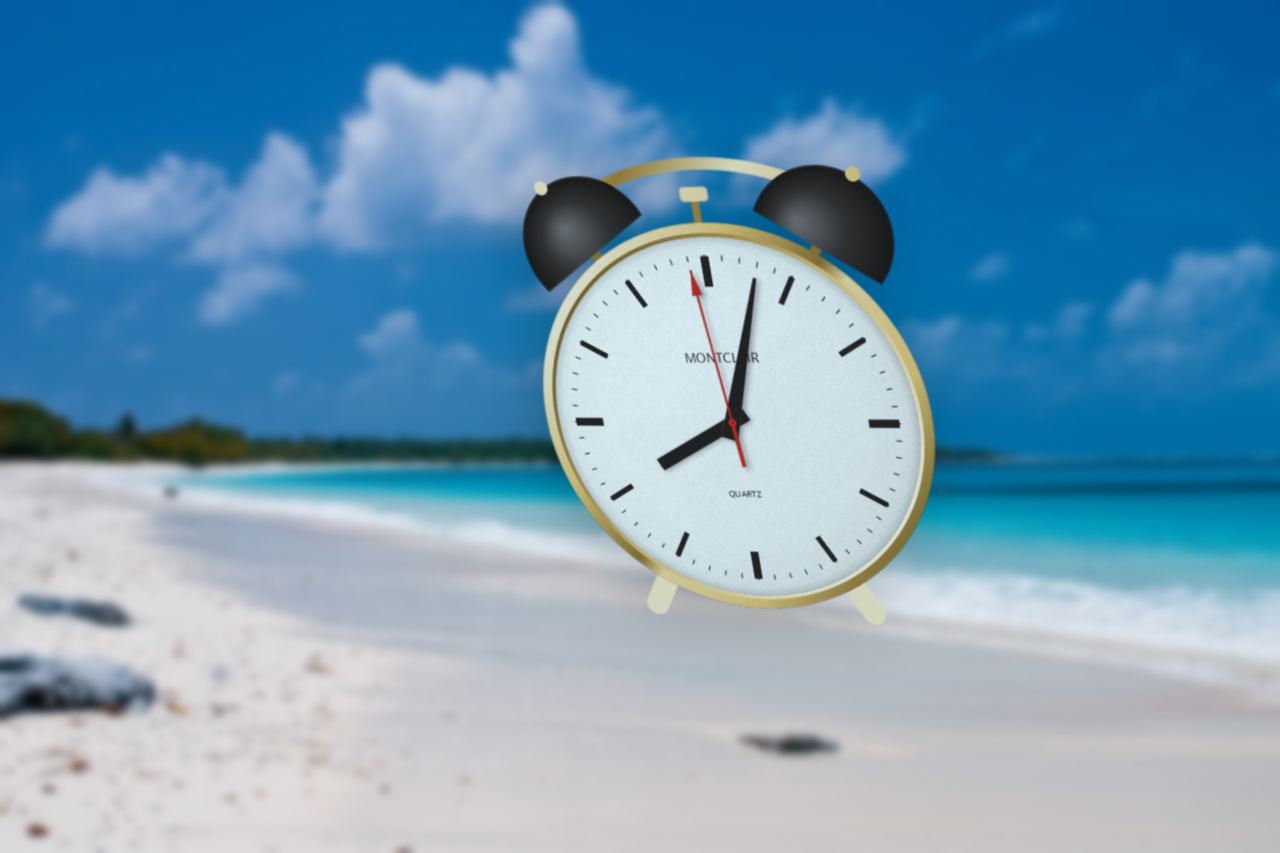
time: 8:02:59
